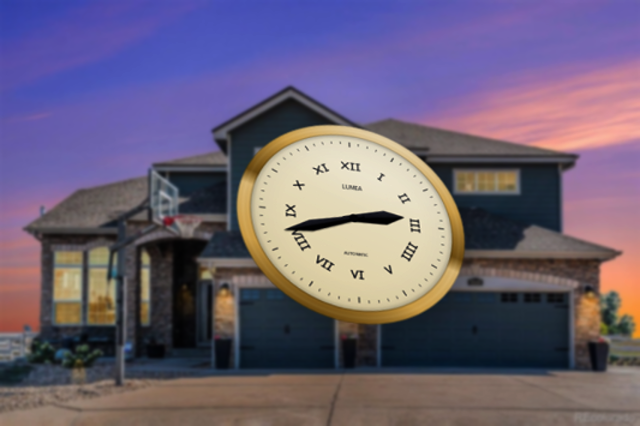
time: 2:42
